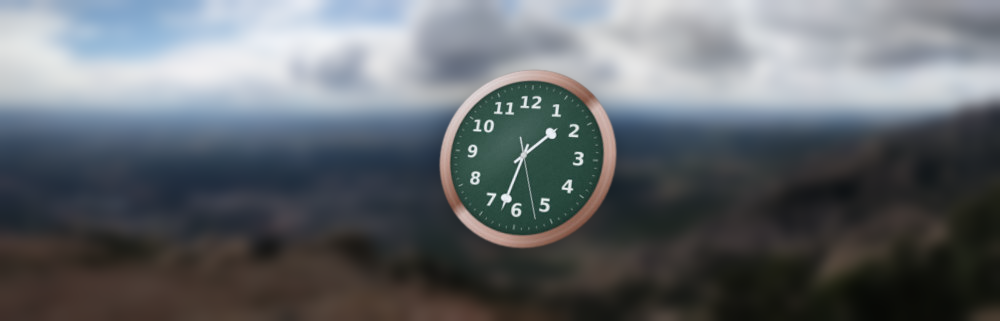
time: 1:32:27
